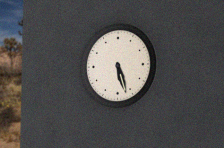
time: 5:27
